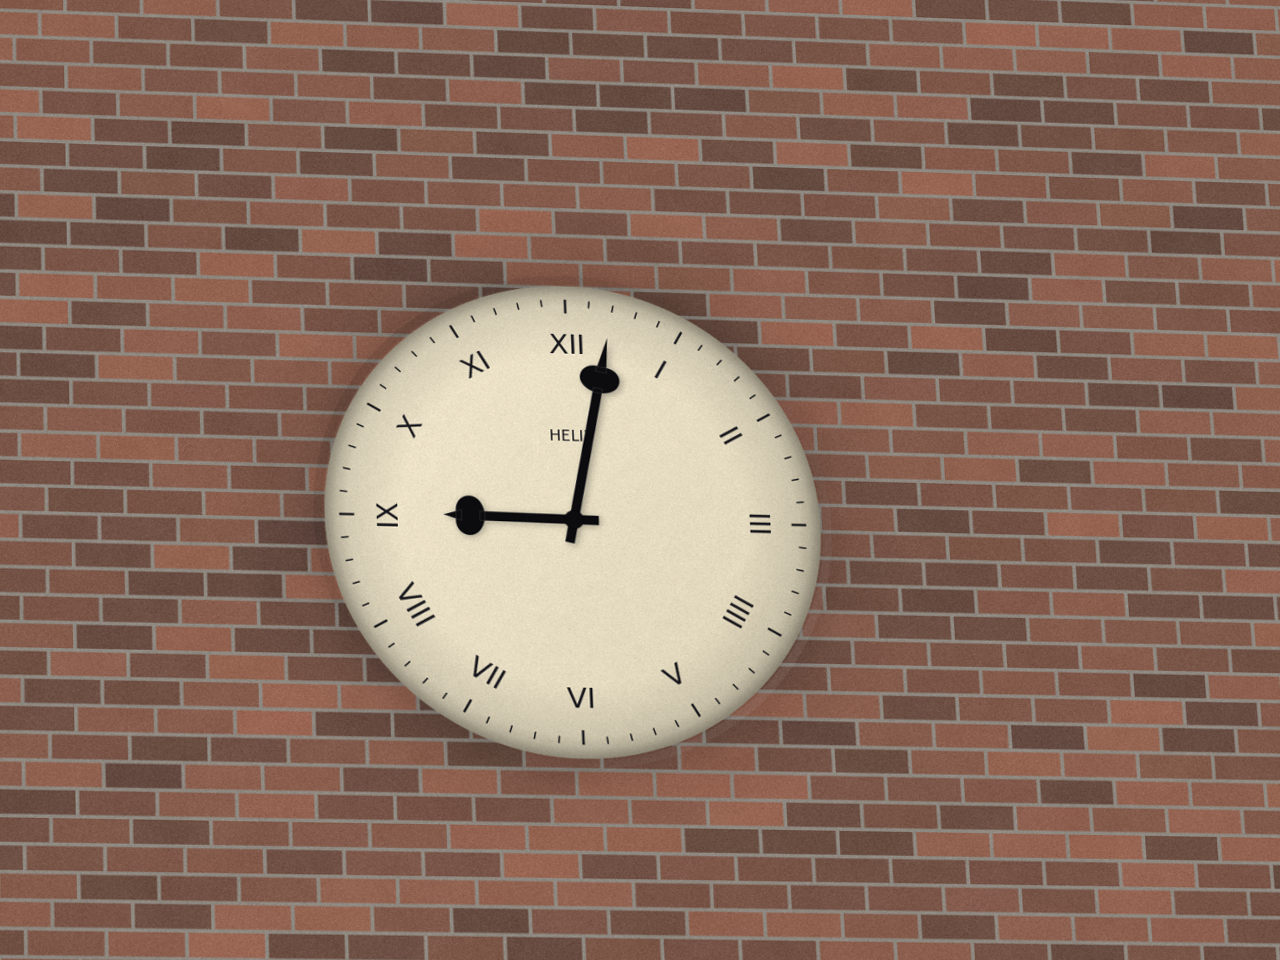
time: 9:02
